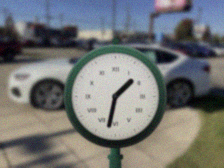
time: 1:32
